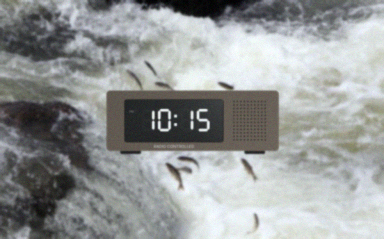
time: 10:15
